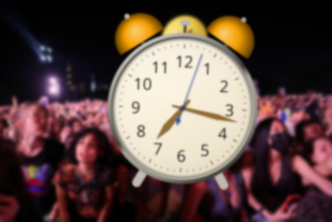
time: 7:17:03
